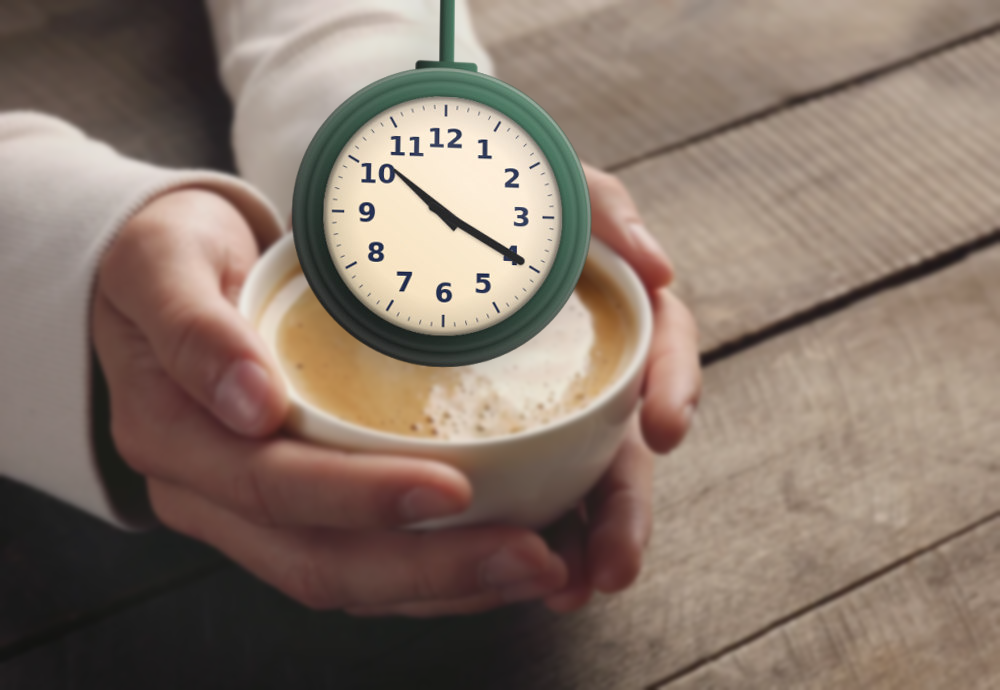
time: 10:20
